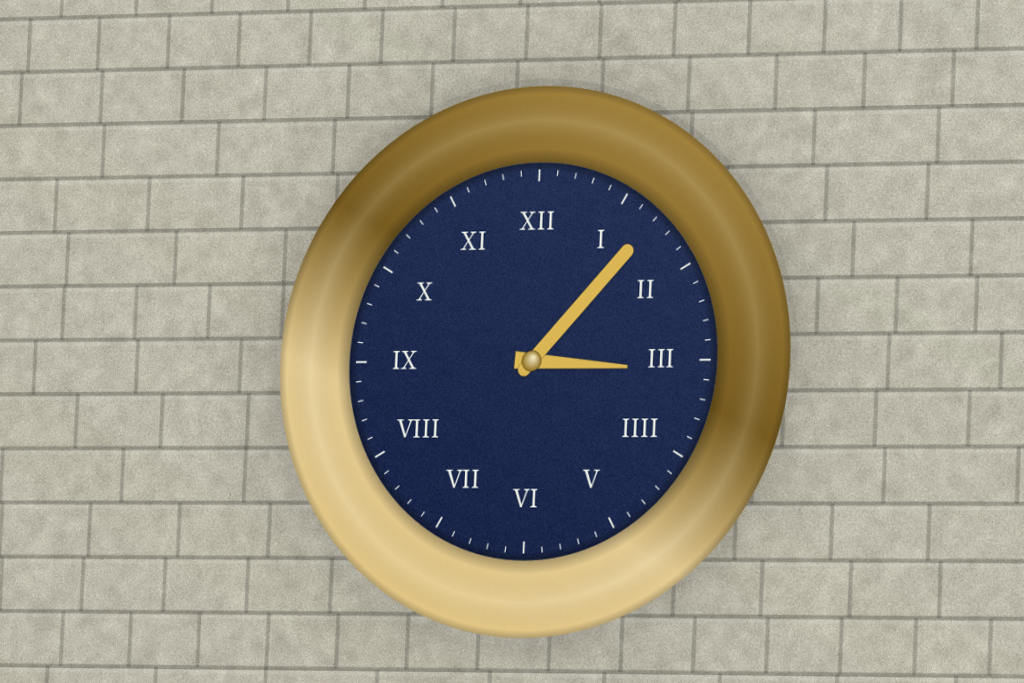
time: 3:07
